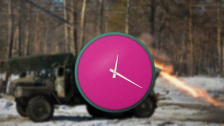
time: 12:20
